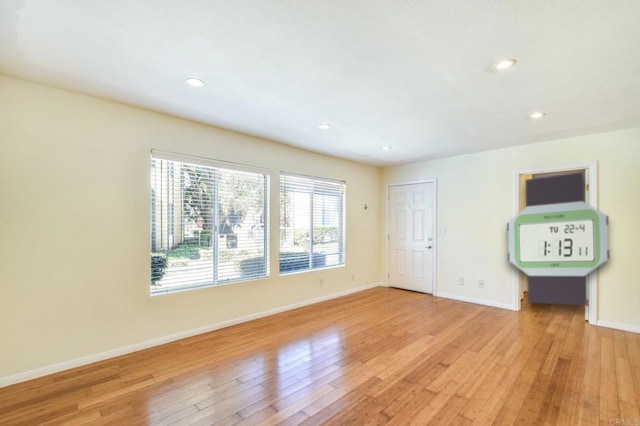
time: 1:13
